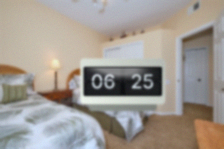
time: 6:25
